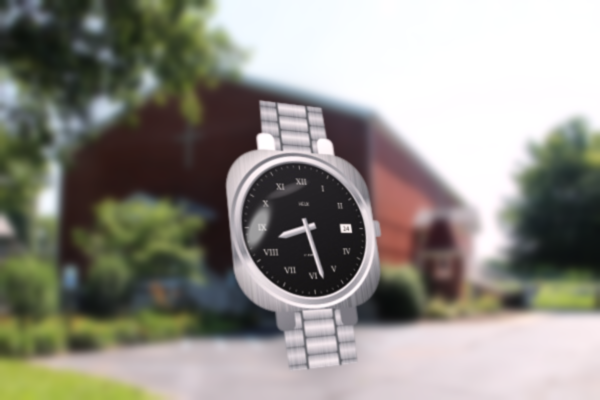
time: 8:28
